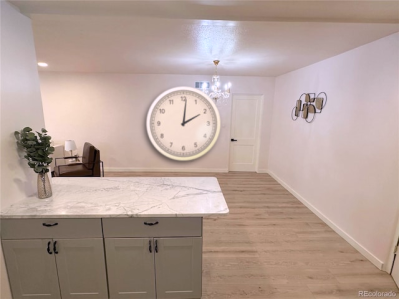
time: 2:01
